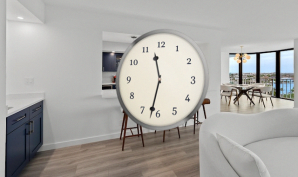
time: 11:32
